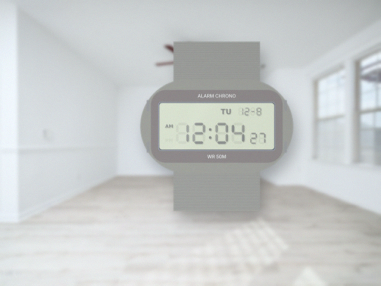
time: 12:04:27
